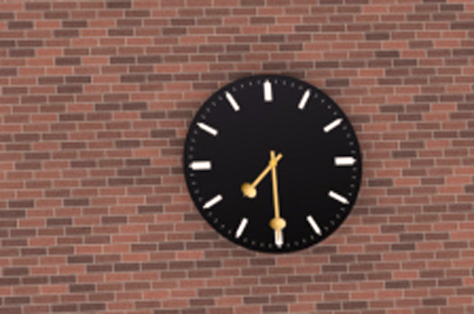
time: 7:30
